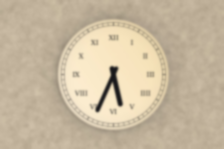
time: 5:34
